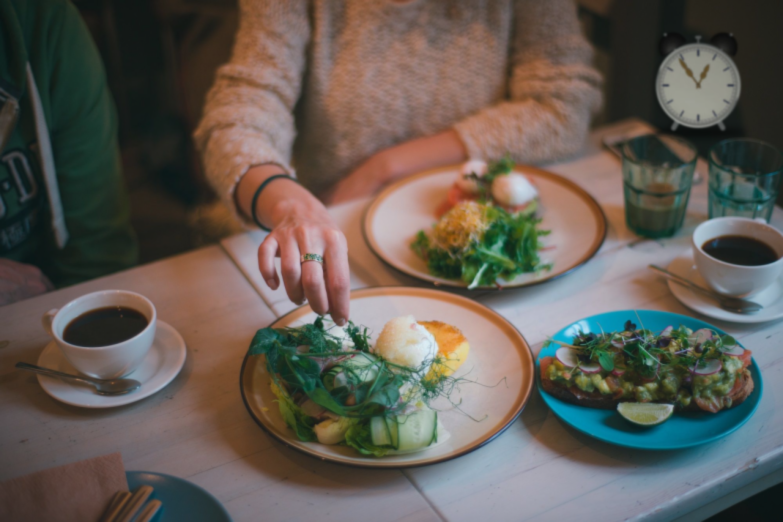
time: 12:54
